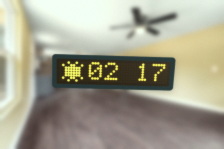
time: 2:17
